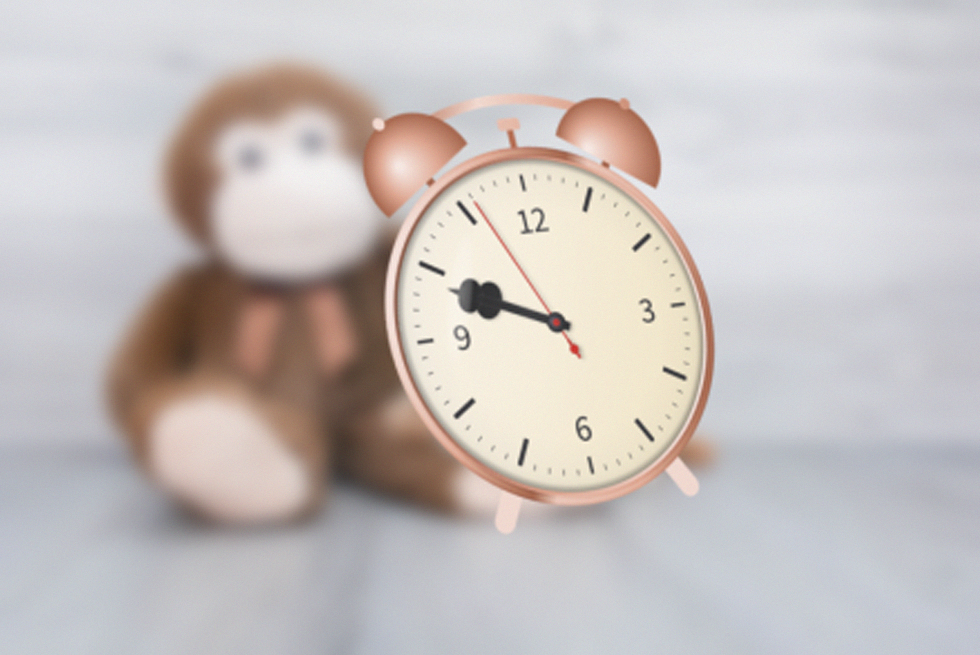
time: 9:48:56
